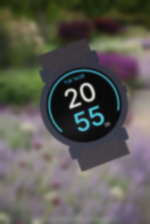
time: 20:55
